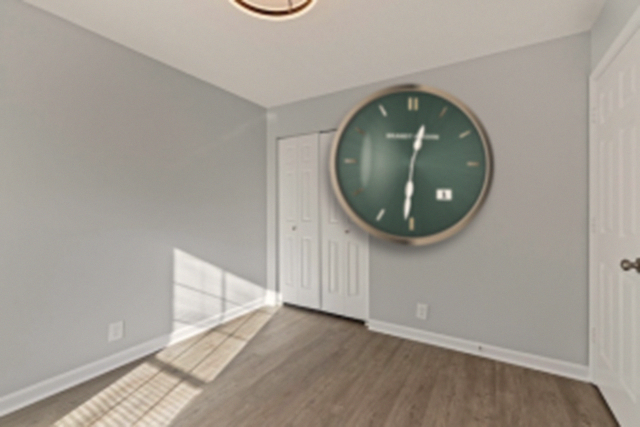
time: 12:31
